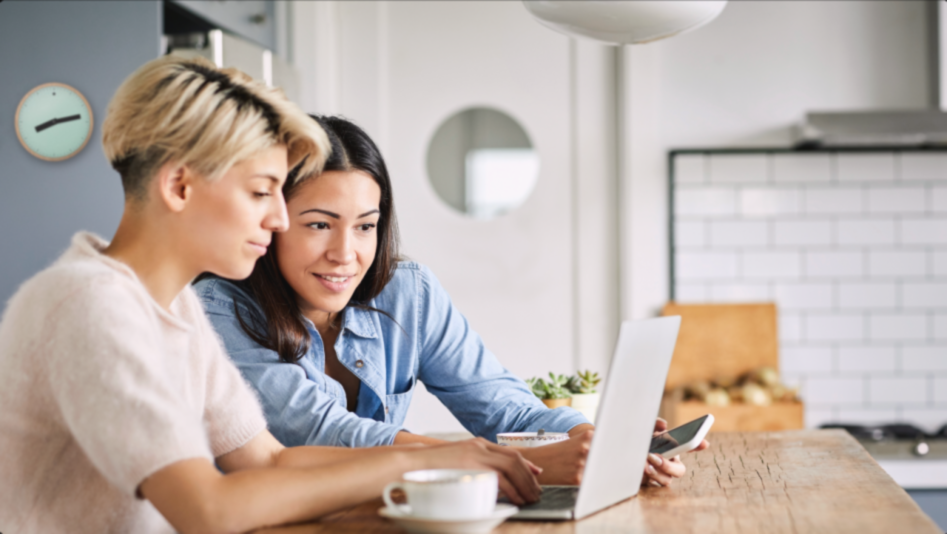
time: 8:13
